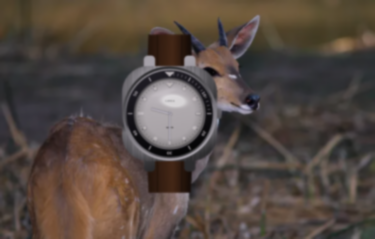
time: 9:30
